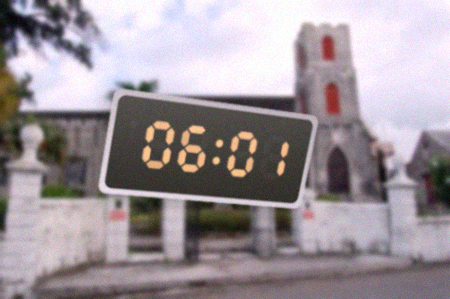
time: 6:01
